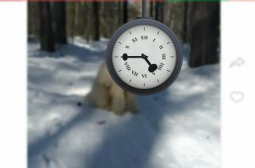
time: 4:45
